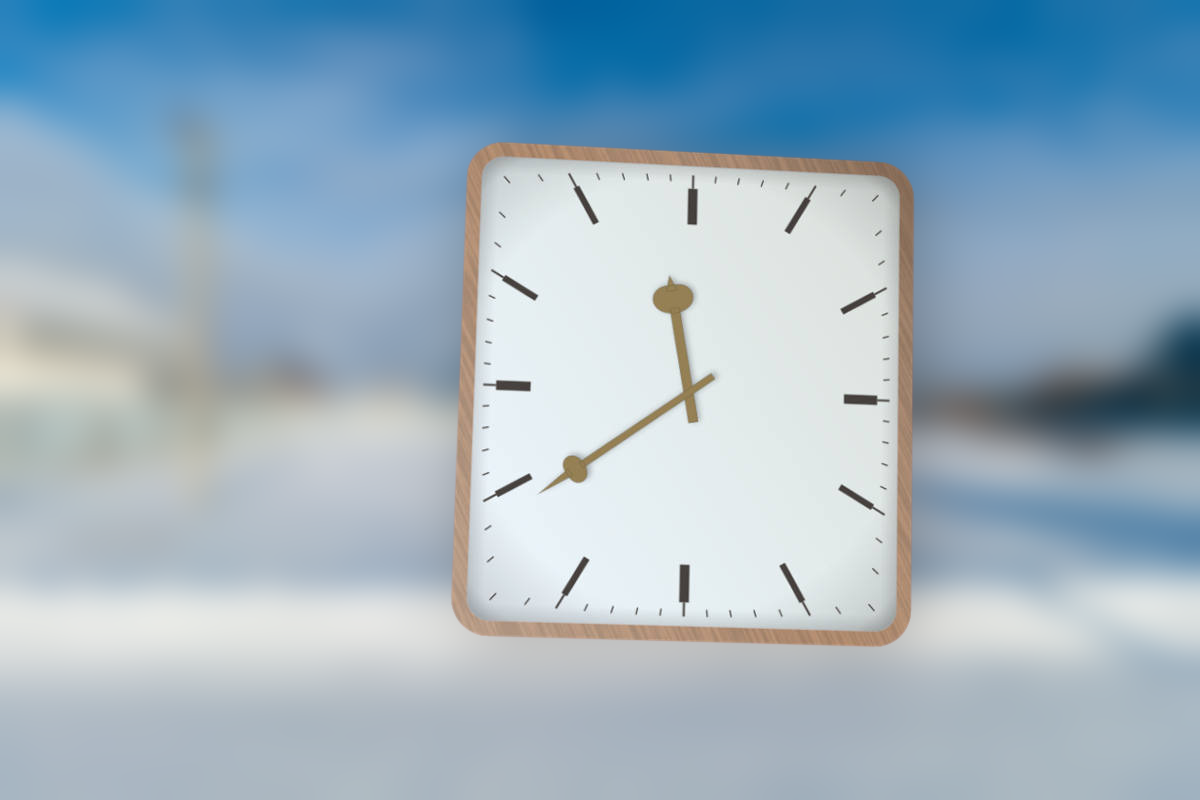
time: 11:39
